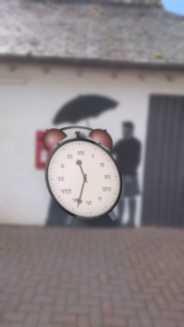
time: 11:34
